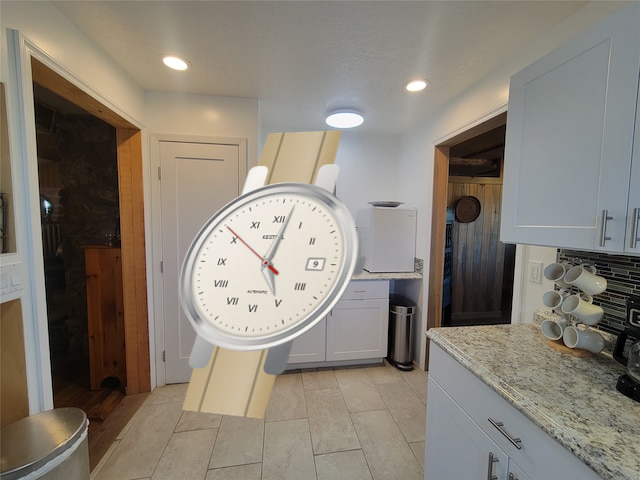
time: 5:01:51
